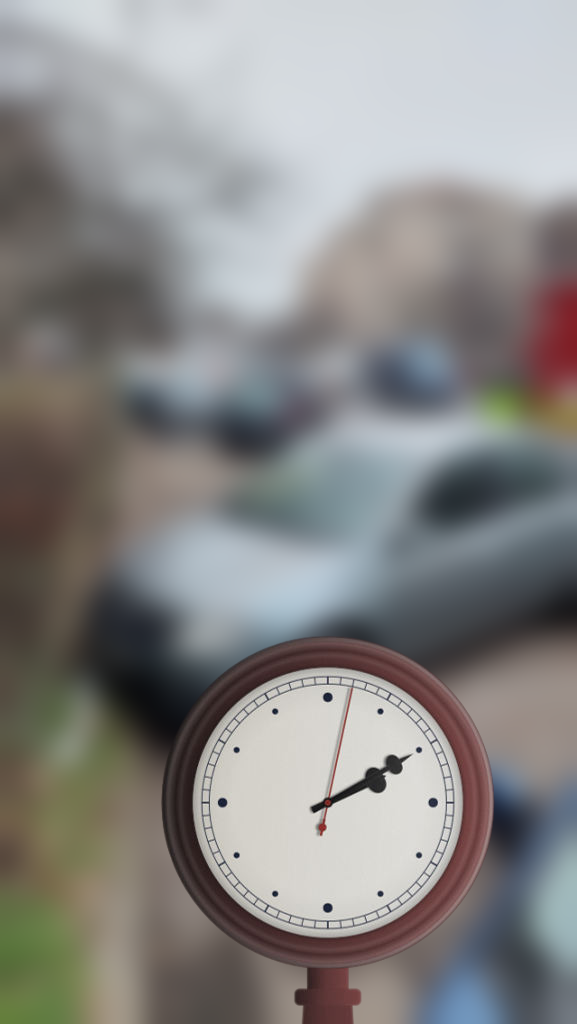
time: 2:10:02
